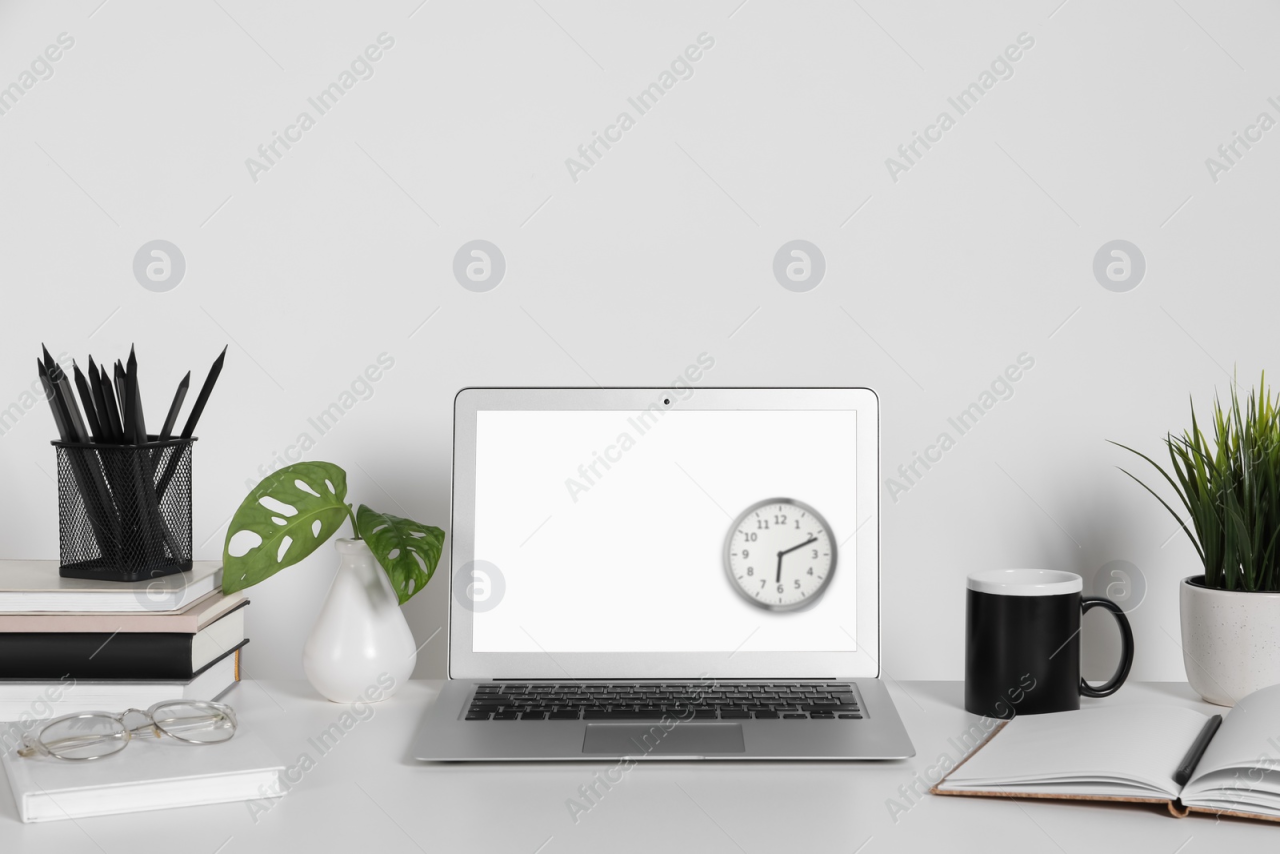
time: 6:11
